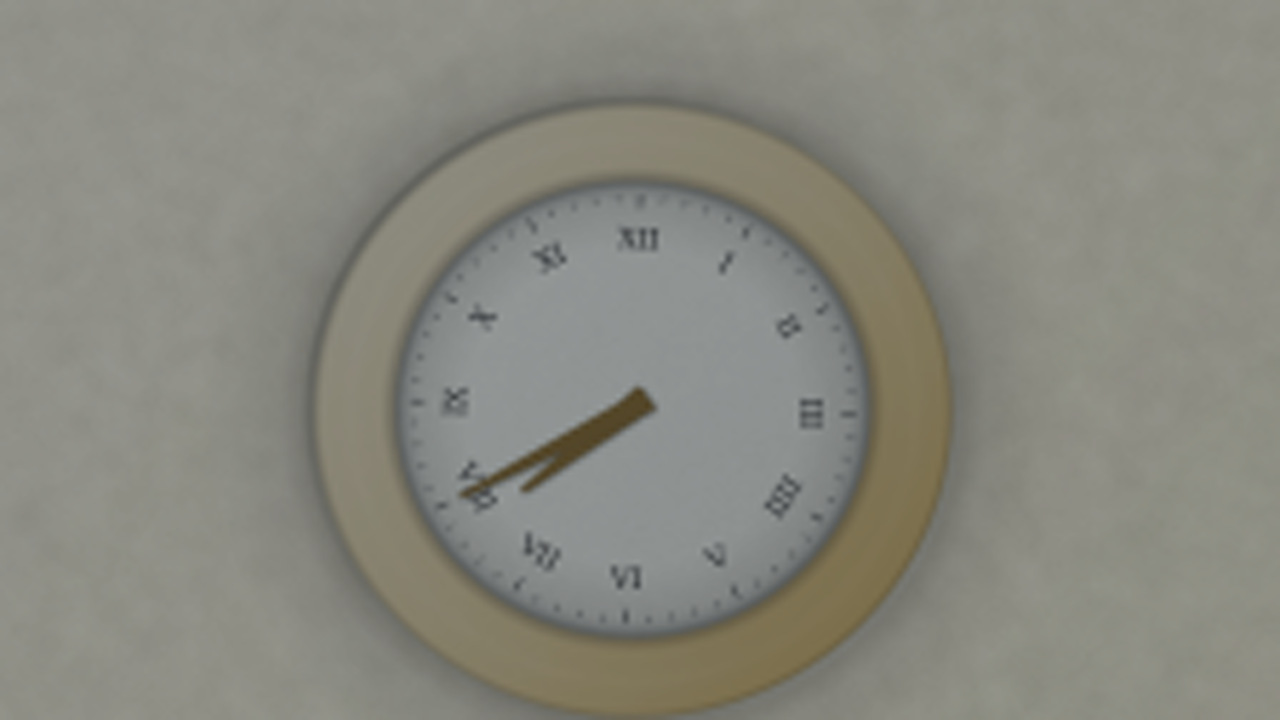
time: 7:40
